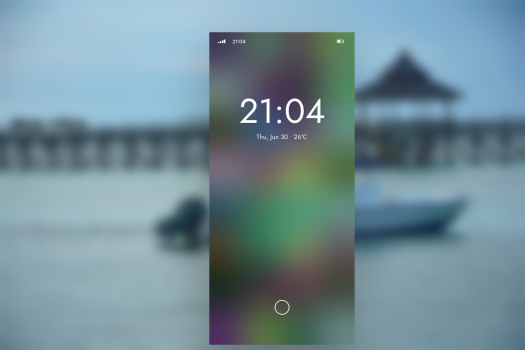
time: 21:04
